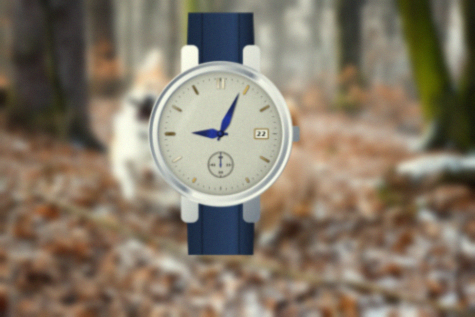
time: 9:04
